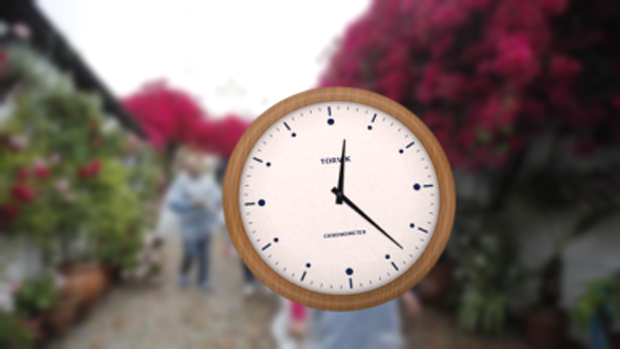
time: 12:23
